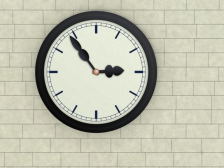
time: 2:54
